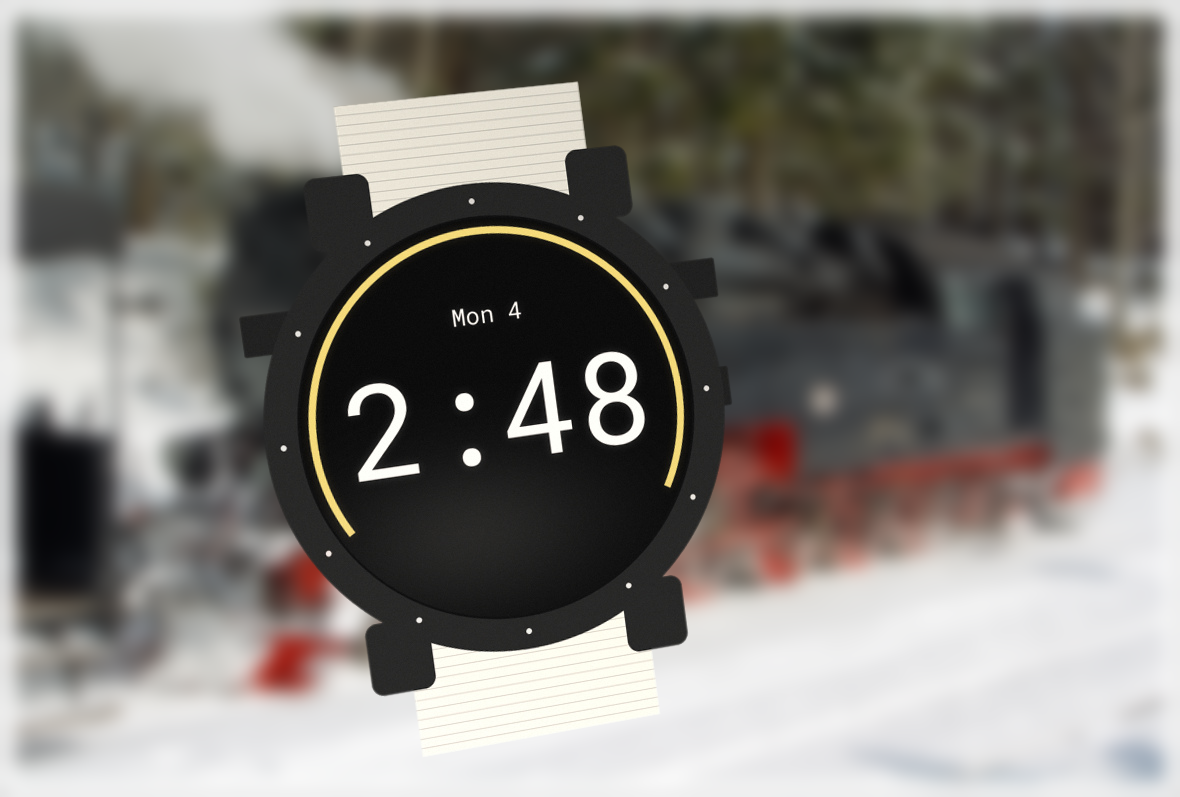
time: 2:48
